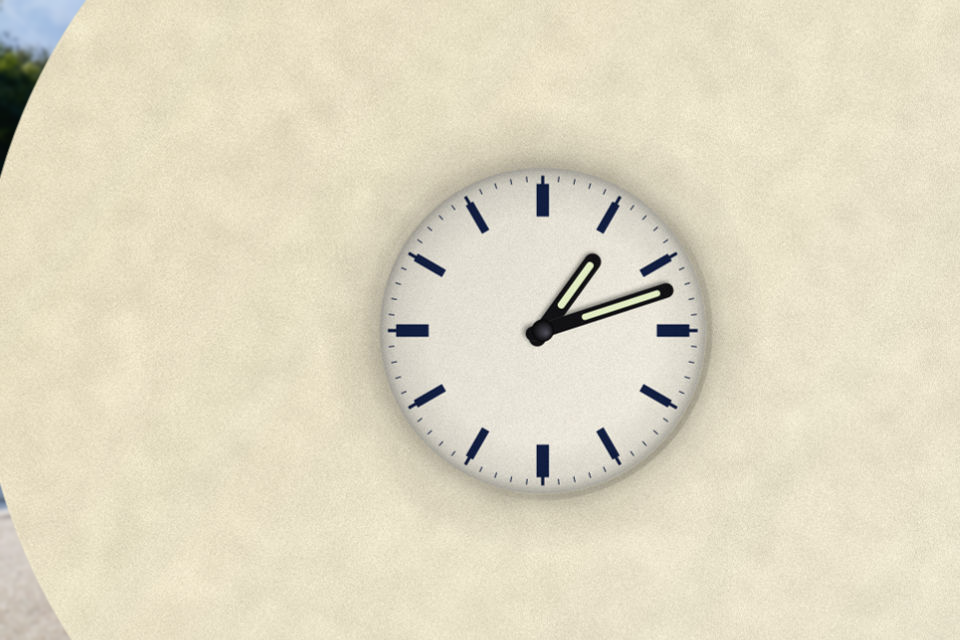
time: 1:12
